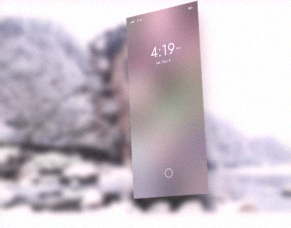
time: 4:19
